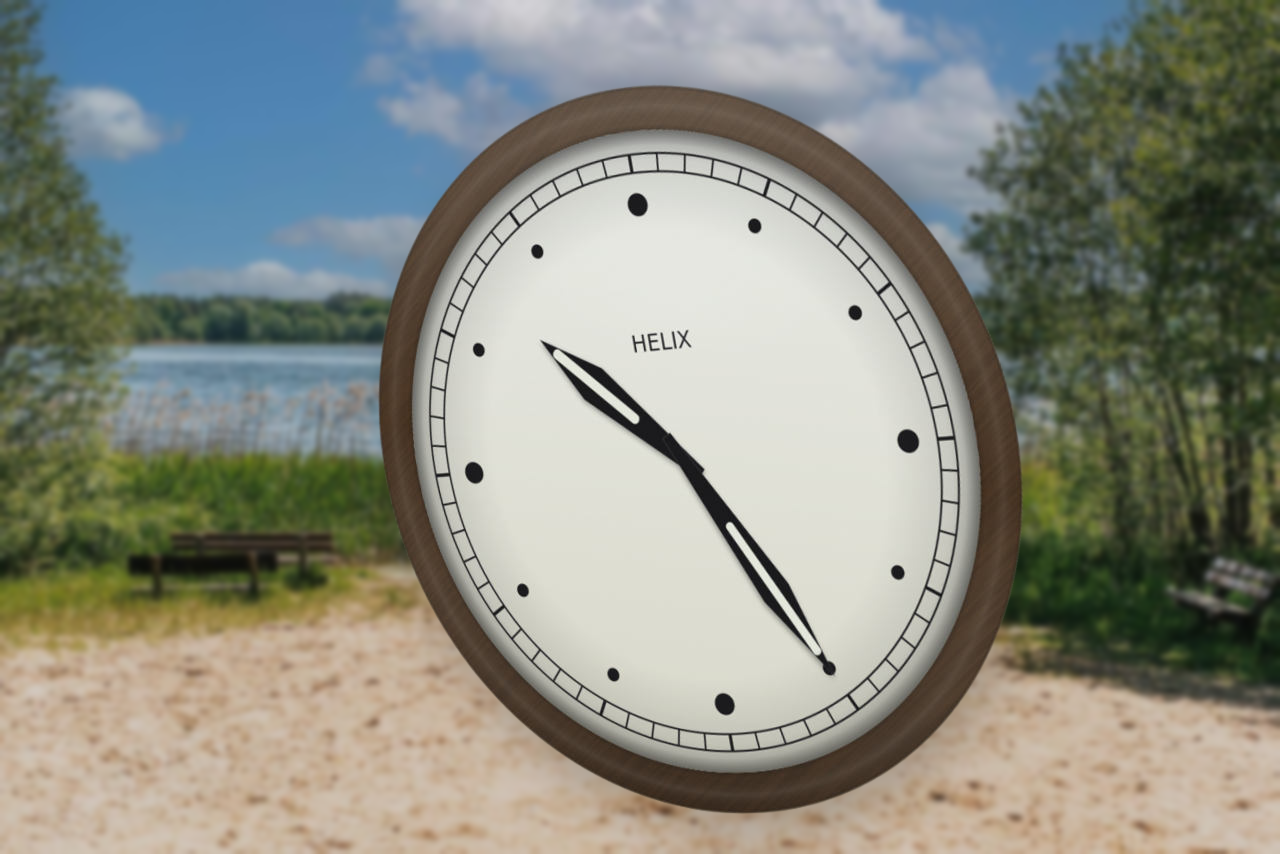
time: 10:25
